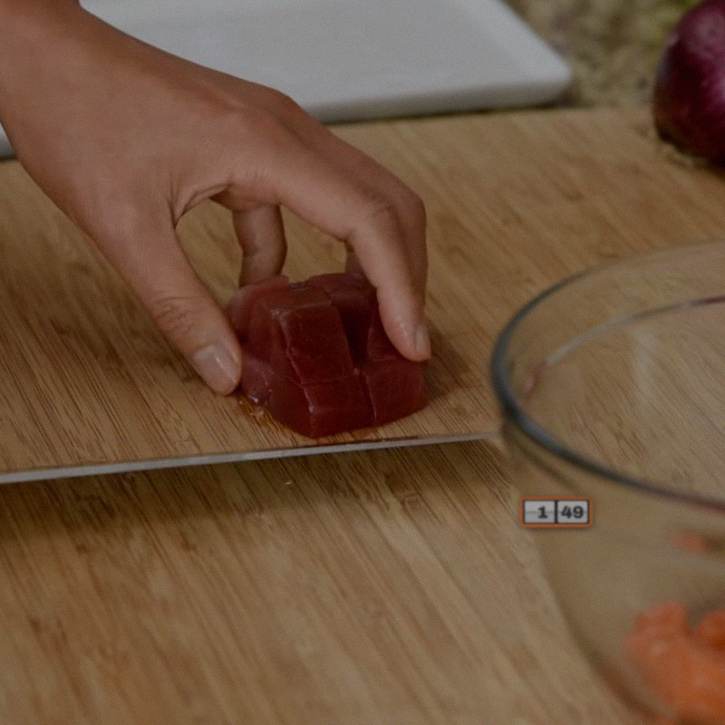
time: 1:49
